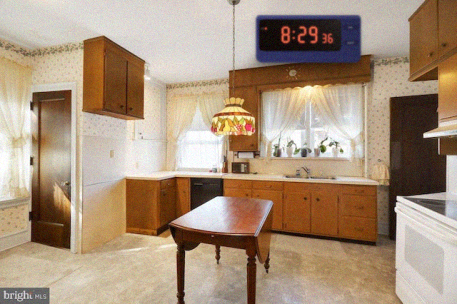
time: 8:29:36
